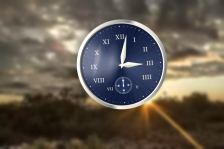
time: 3:02
